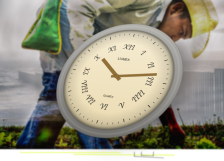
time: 10:13
